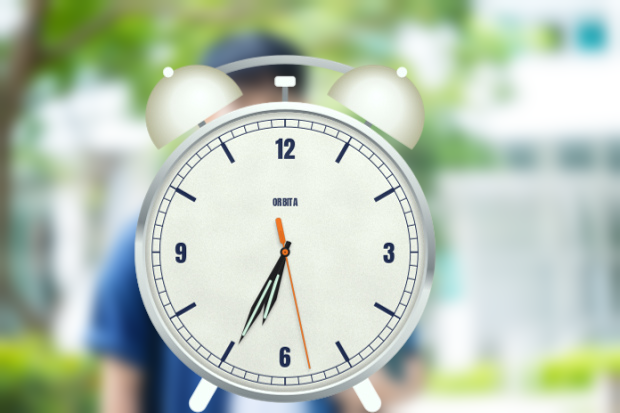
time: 6:34:28
